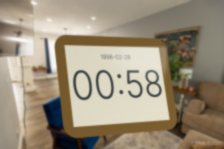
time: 0:58
